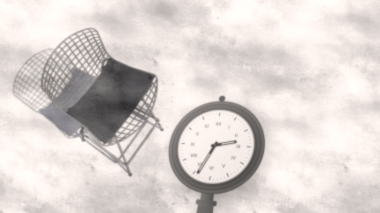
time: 2:34
